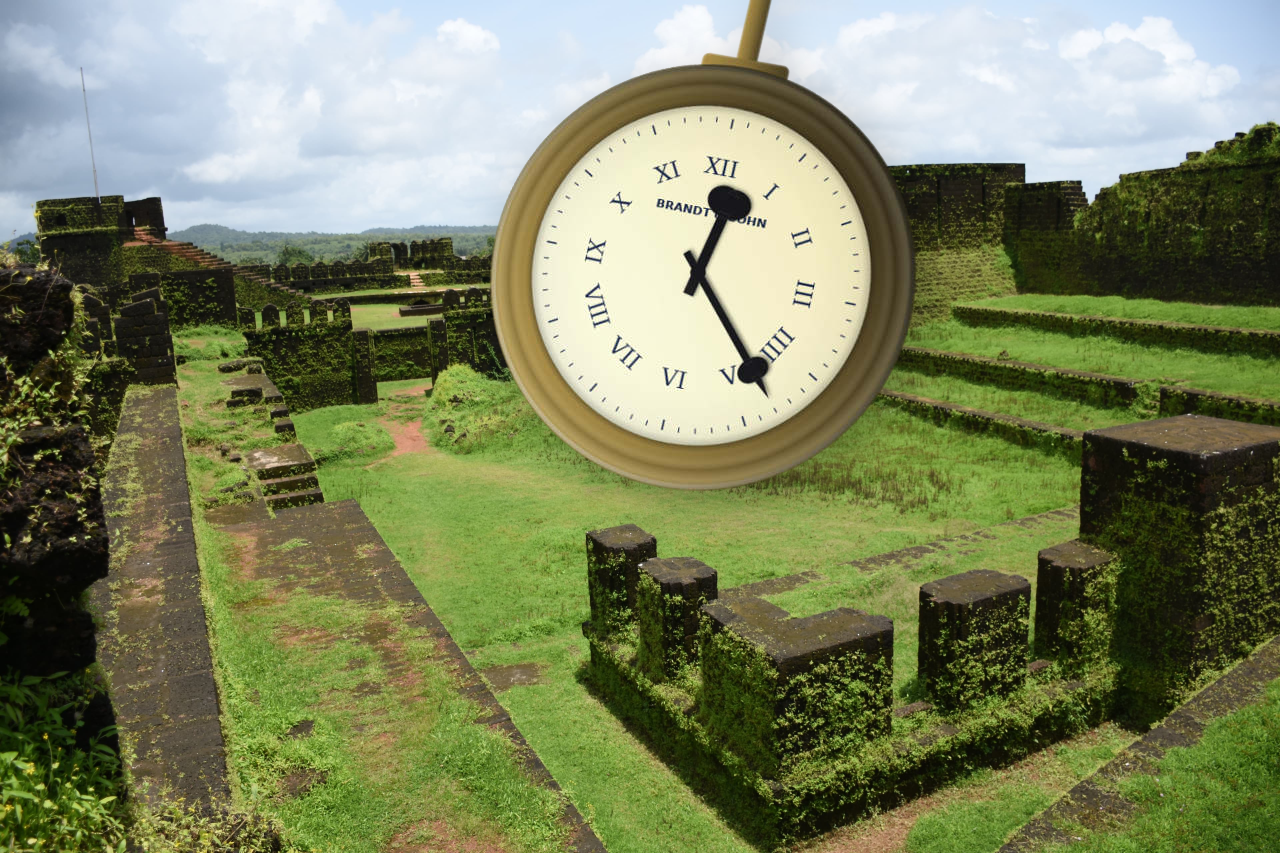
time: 12:23
